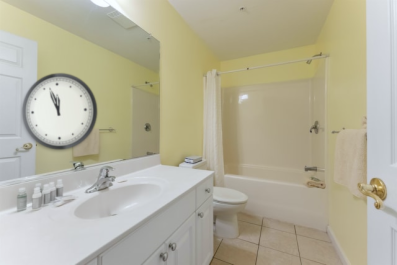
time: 11:57
